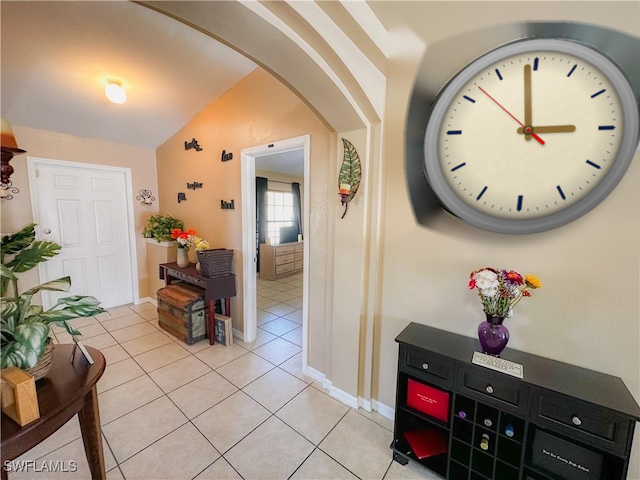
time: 2:58:52
